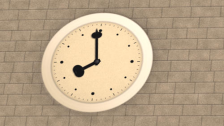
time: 7:59
